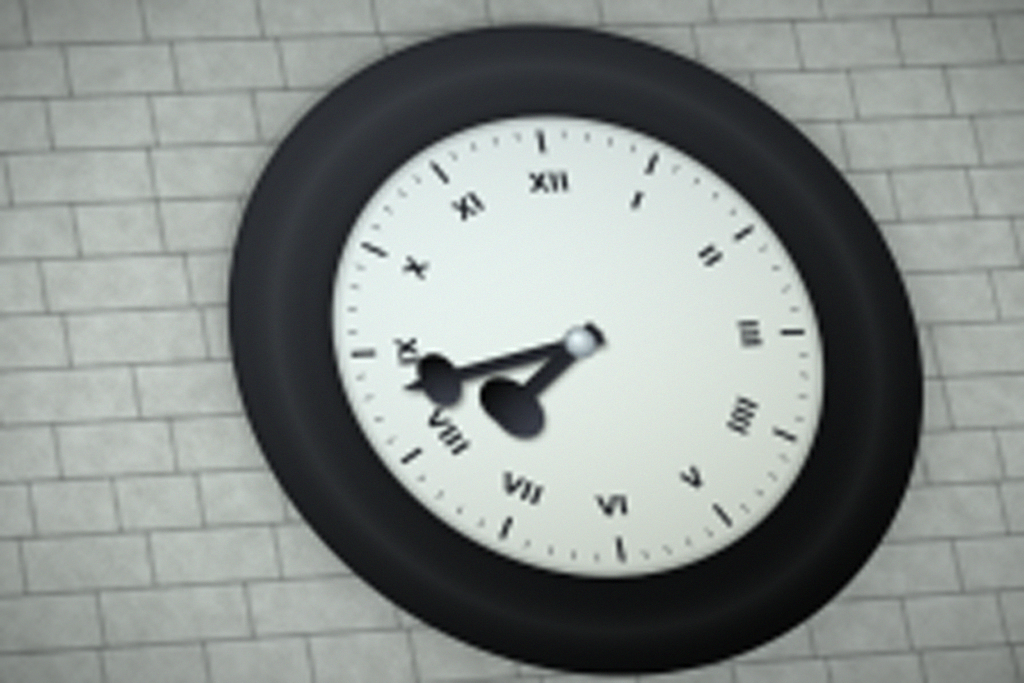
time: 7:43
